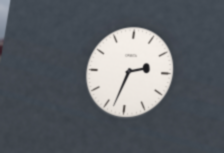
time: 2:33
